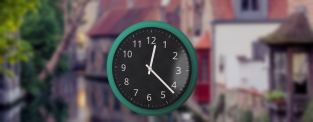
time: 12:22
